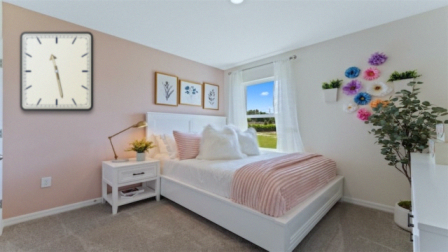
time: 11:28
